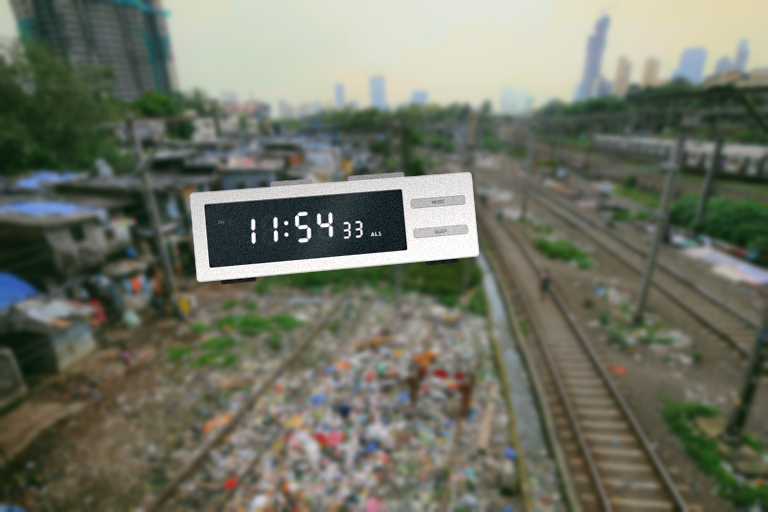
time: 11:54:33
